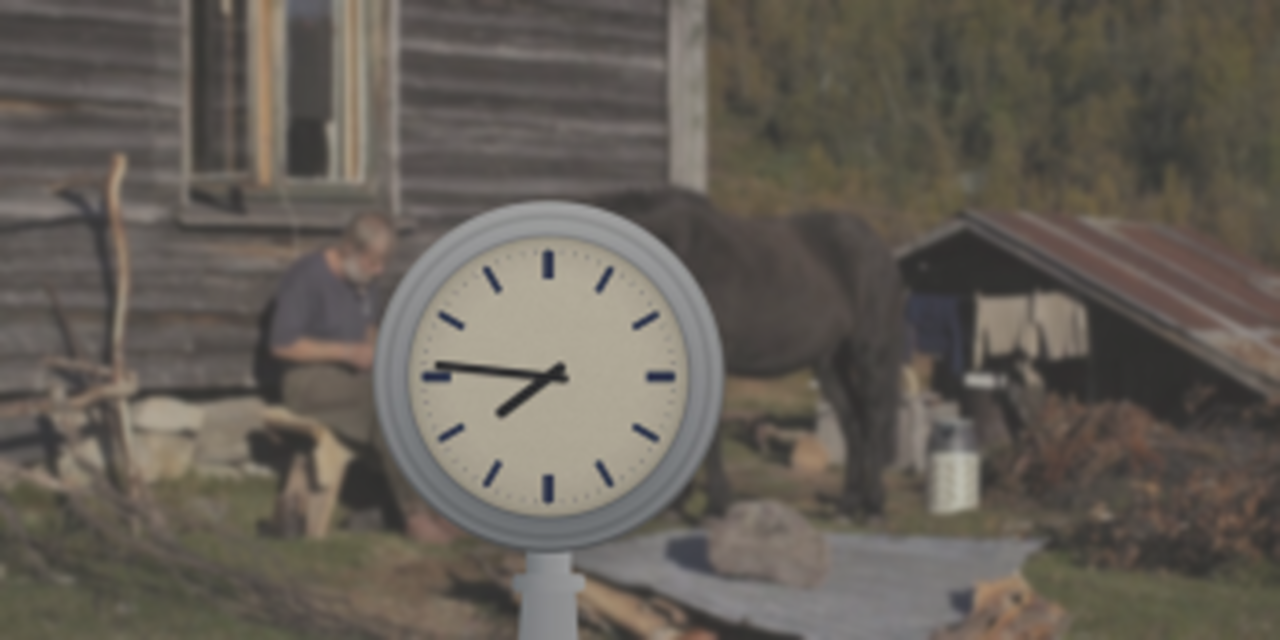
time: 7:46
